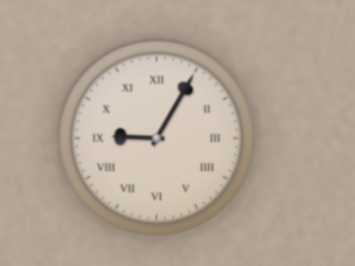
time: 9:05
